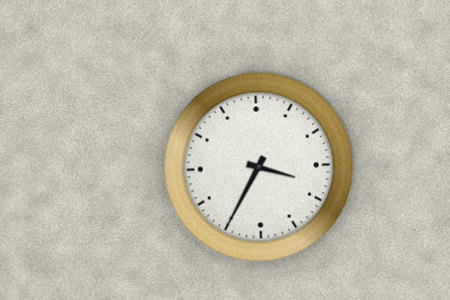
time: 3:35
